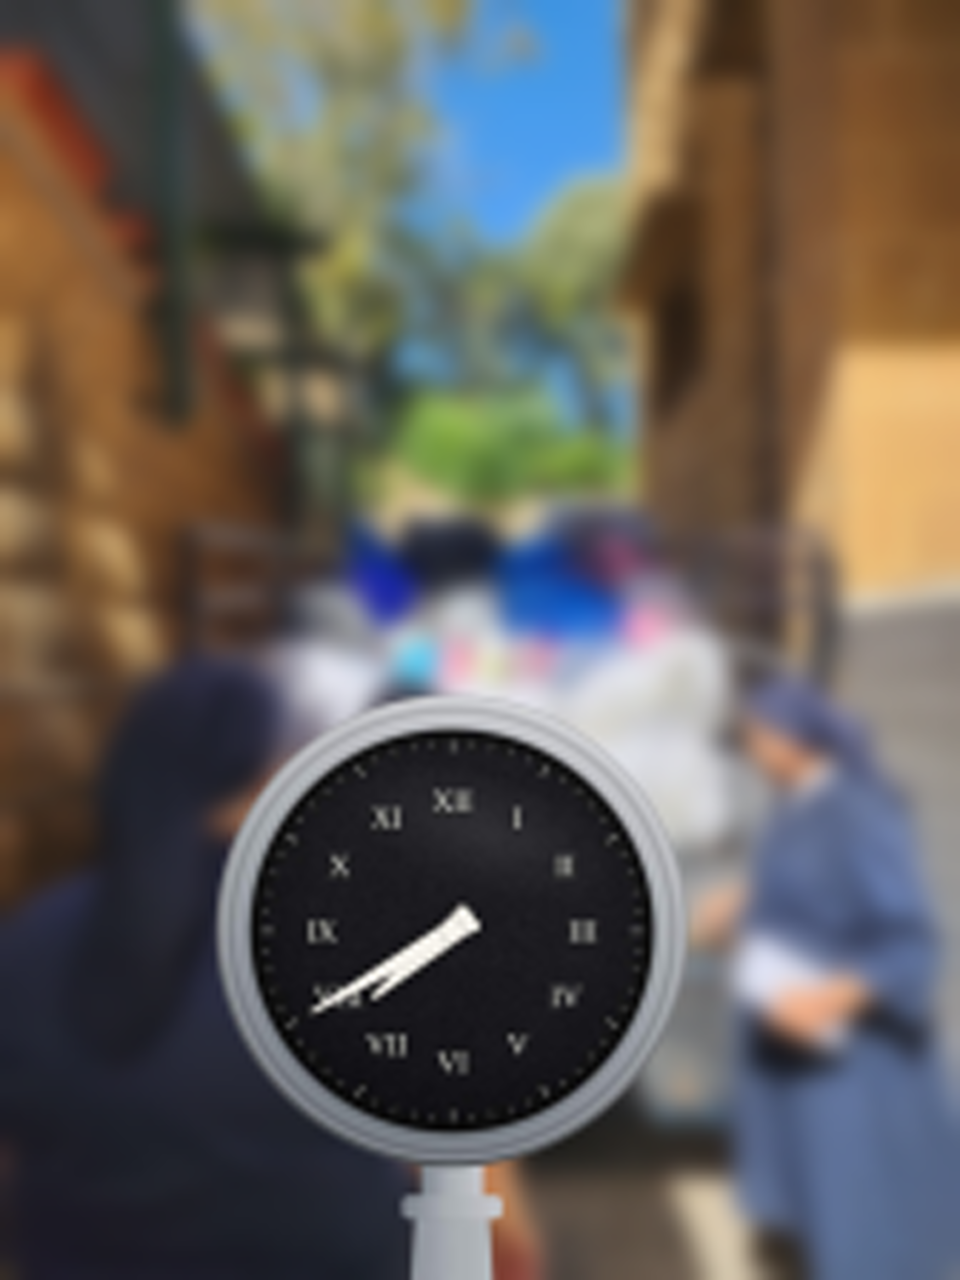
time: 7:40
